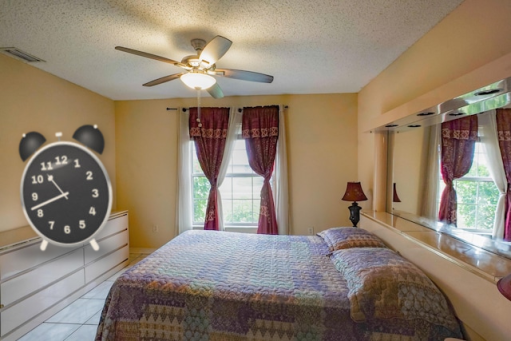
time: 10:42
